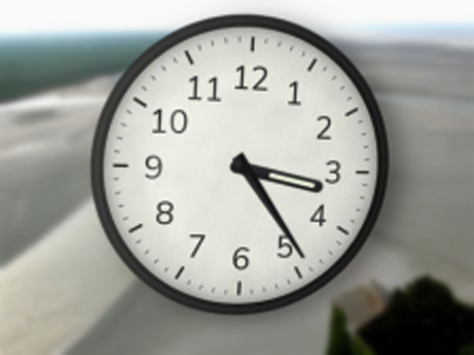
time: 3:24
